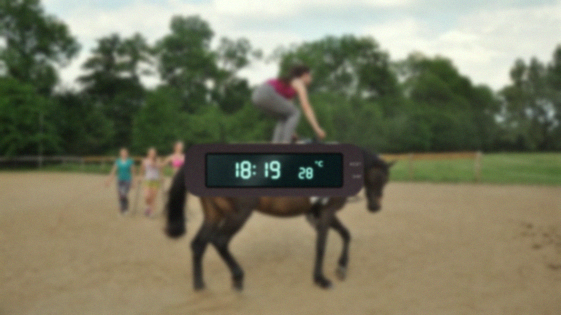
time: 18:19
